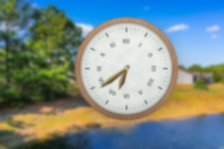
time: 6:39
